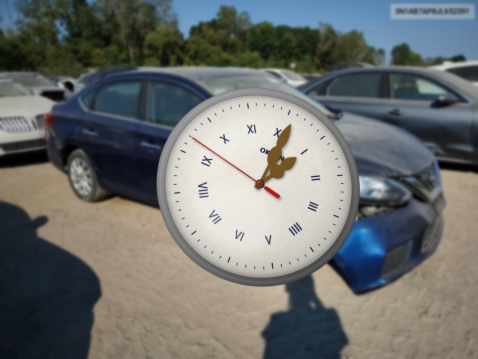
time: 1:00:47
